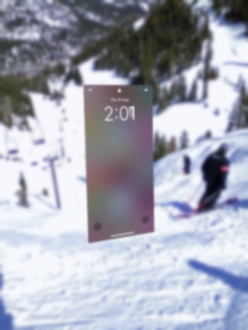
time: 2:01
